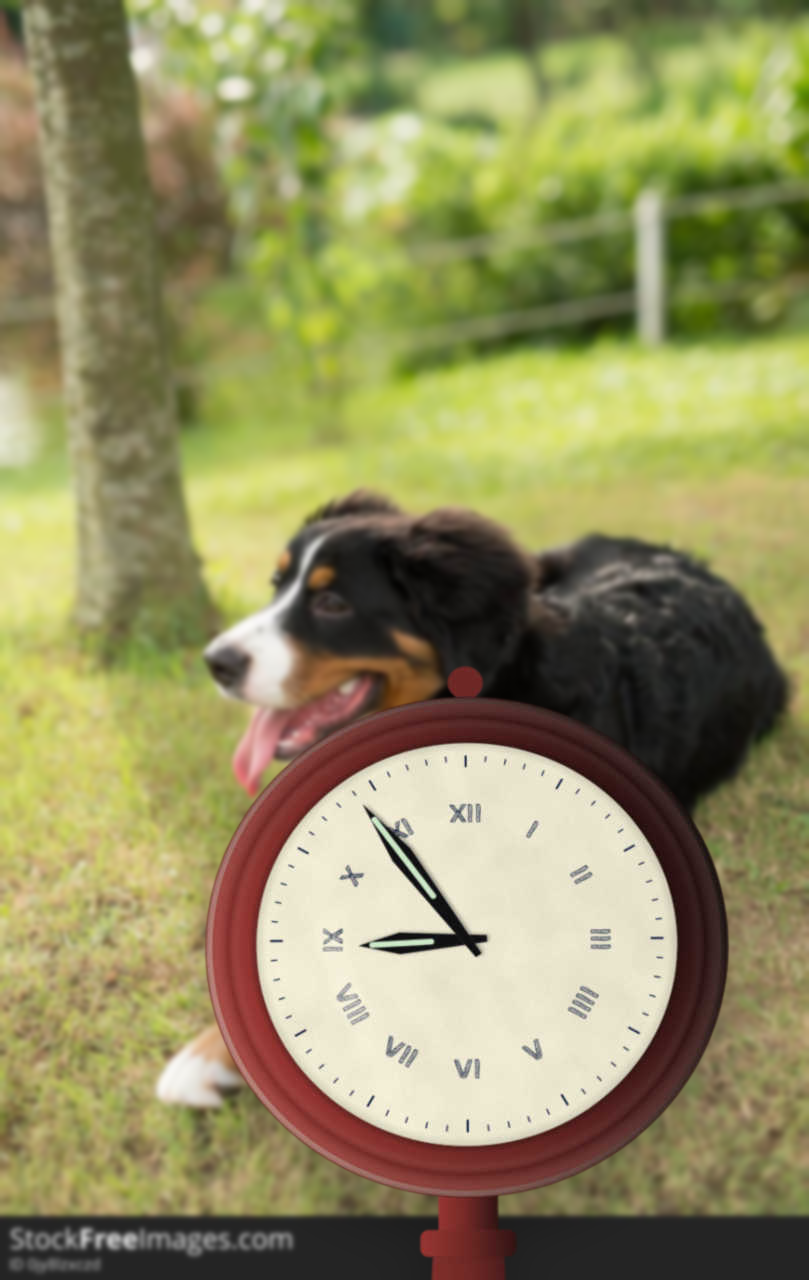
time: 8:54
